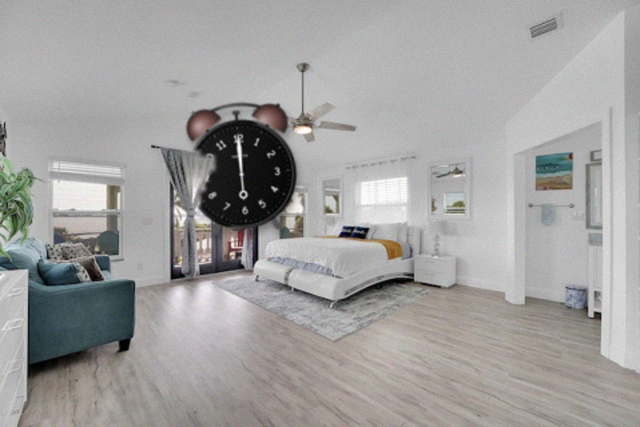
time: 6:00
